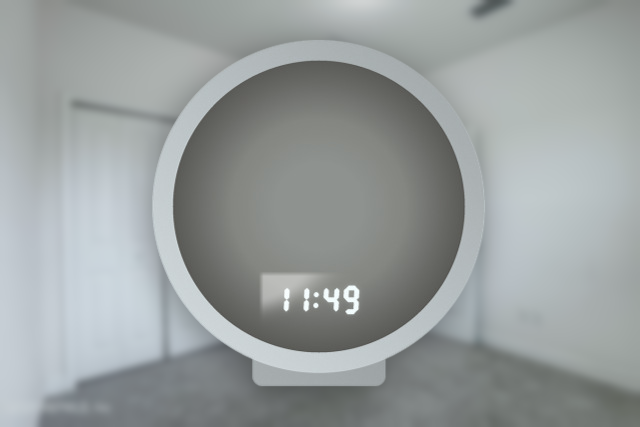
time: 11:49
